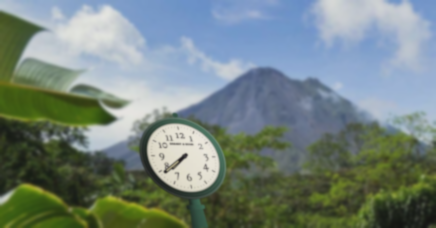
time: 7:39
